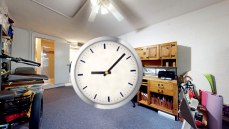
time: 9:08
